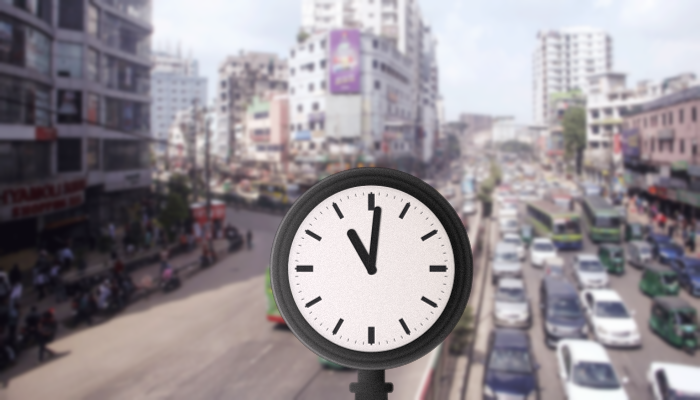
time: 11:01
